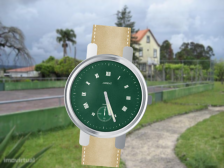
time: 5:26
